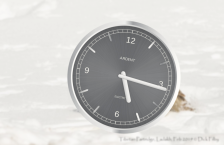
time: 5:16
